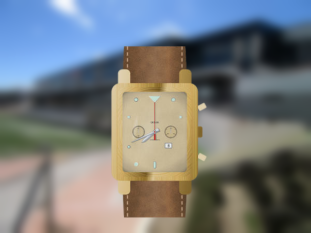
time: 7:41
